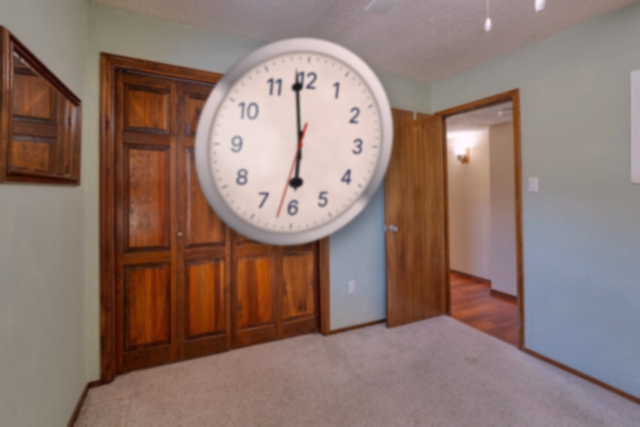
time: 5:58:32
